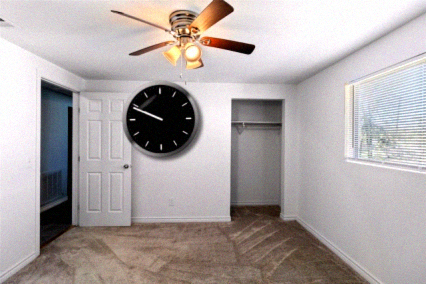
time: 9:49
